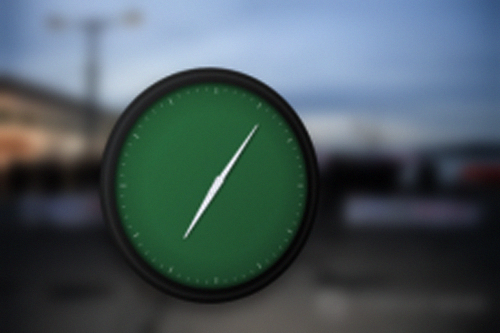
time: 7:06
